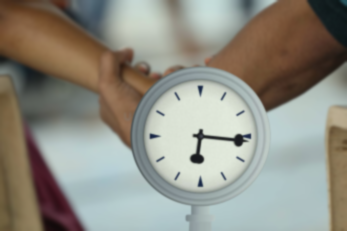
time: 6:16
